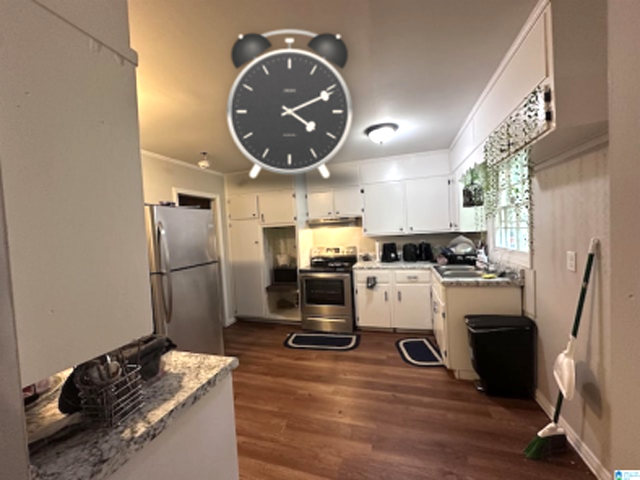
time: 4:11
